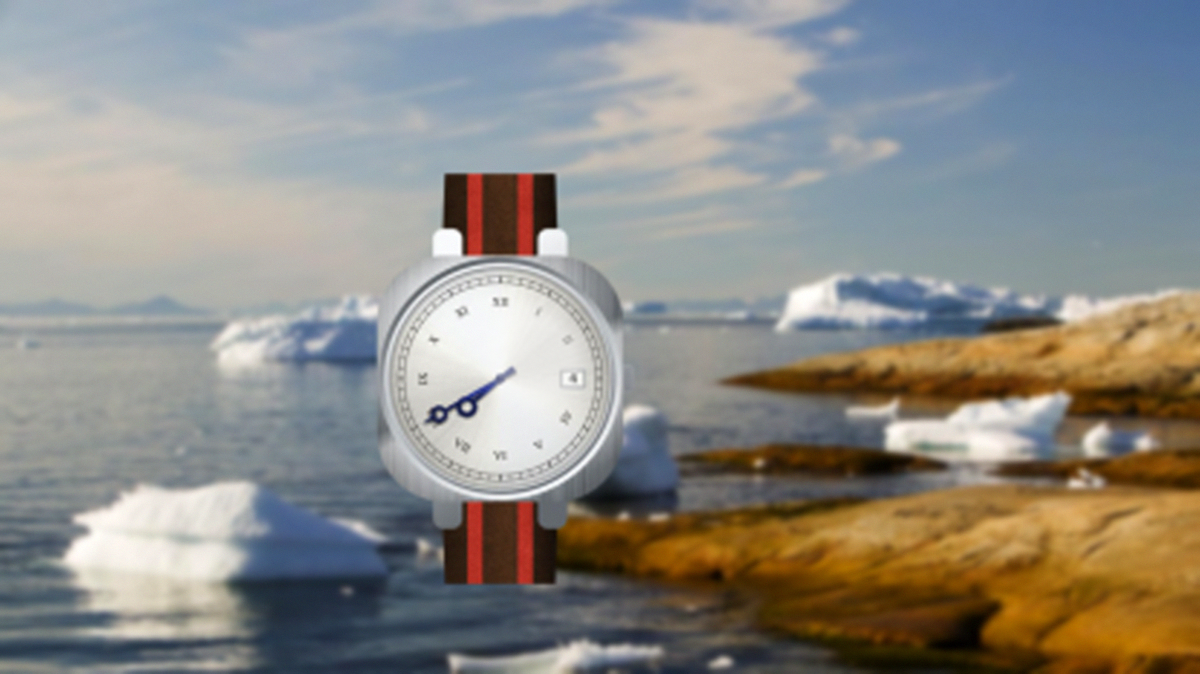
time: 7:40
